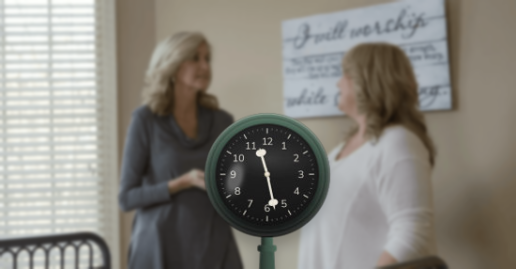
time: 11:28
